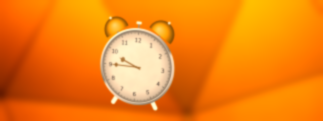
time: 9:45
